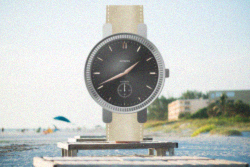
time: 1:41
